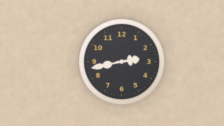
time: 2:43
